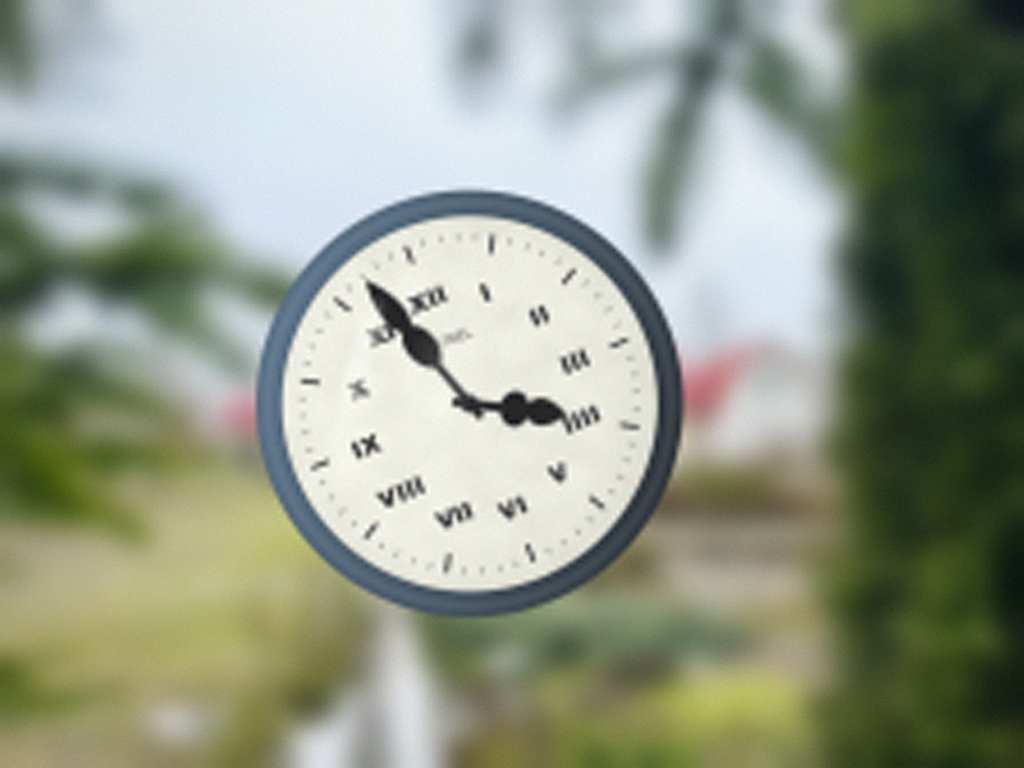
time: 3:57
